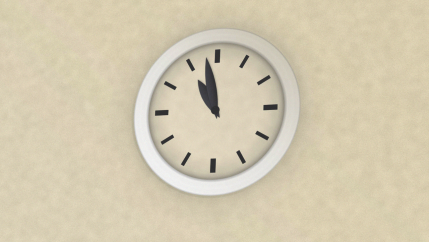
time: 10:58
